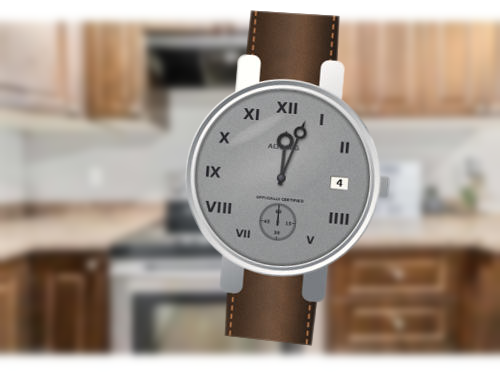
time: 12:03
